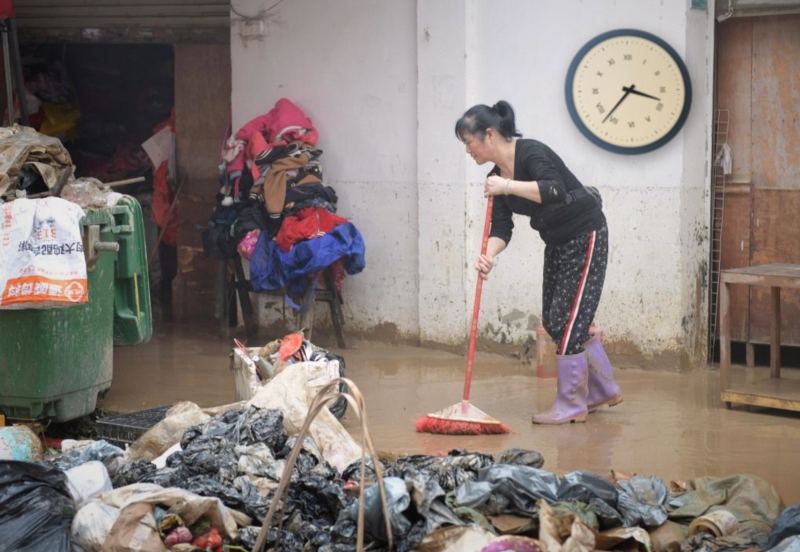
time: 3:37
